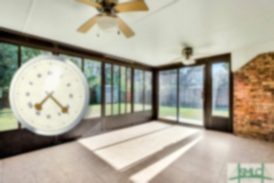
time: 7:22
